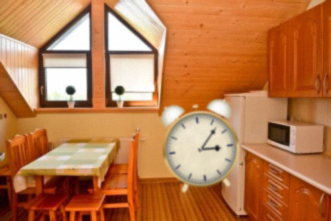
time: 3:07
